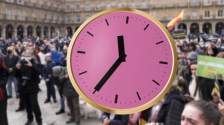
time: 11:35
